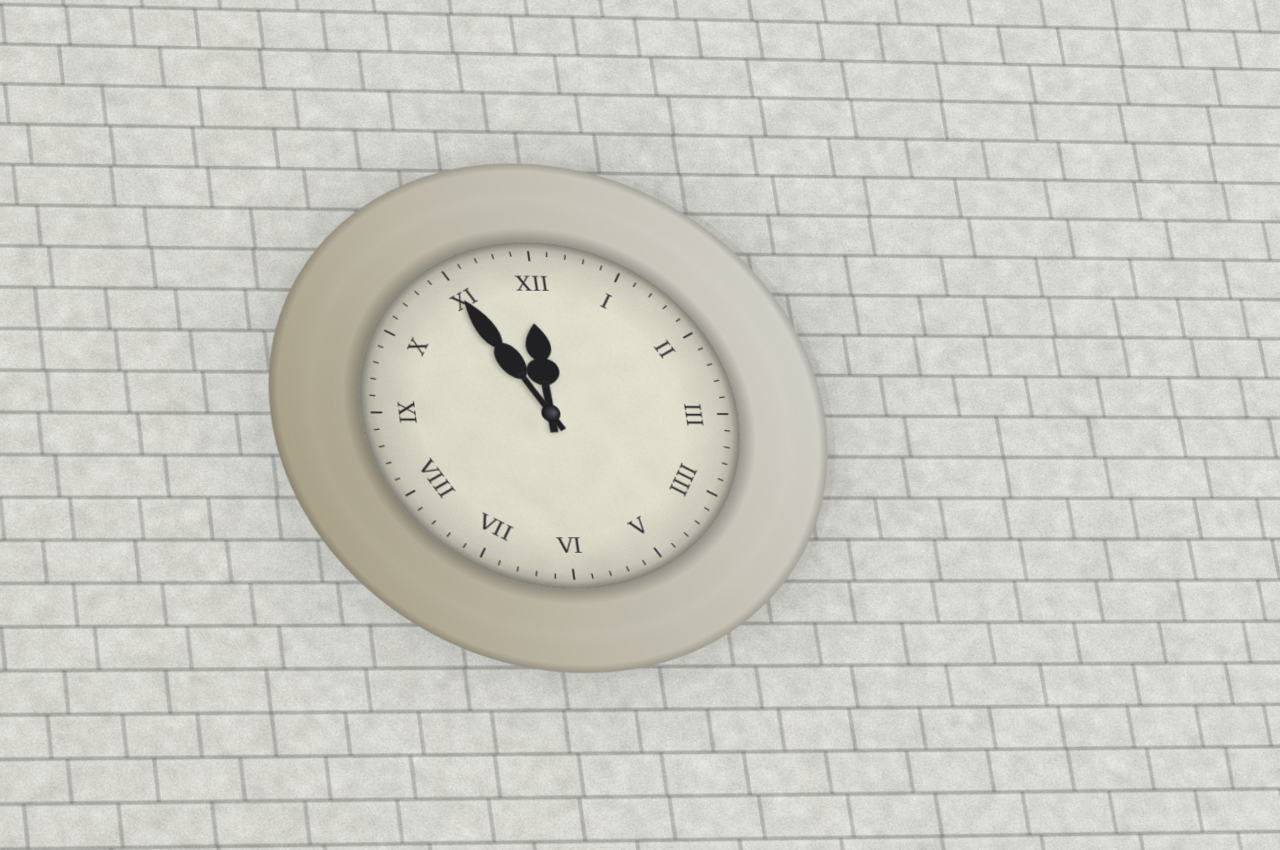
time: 11:55
